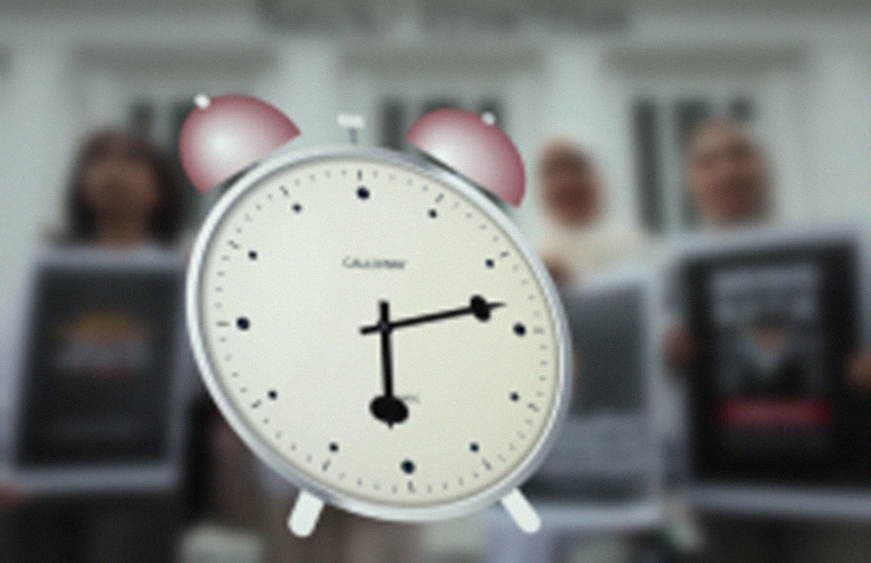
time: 6:13
